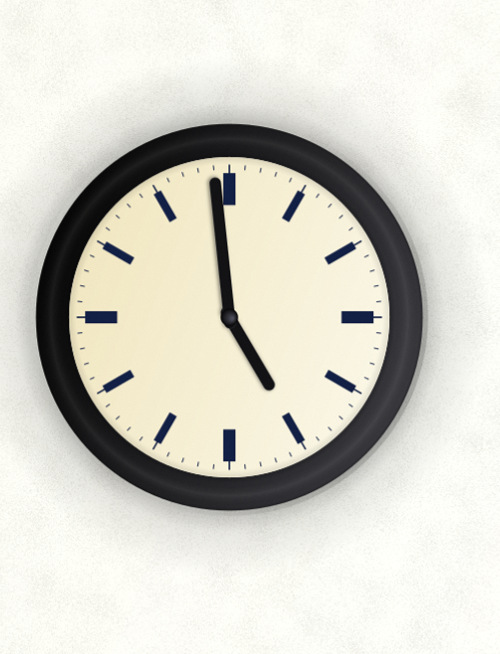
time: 4:59
